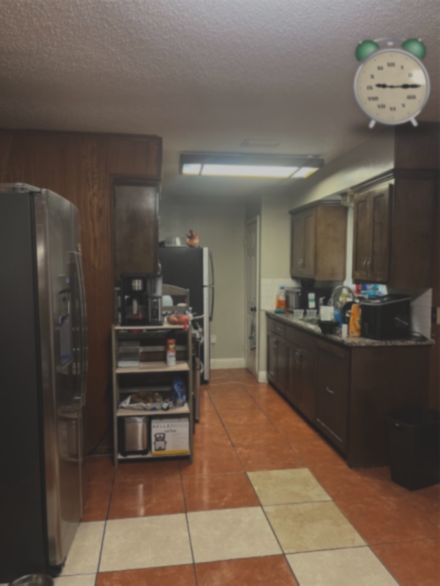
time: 9:15
